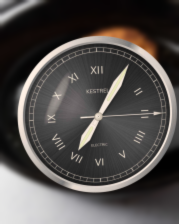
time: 7:05:15
